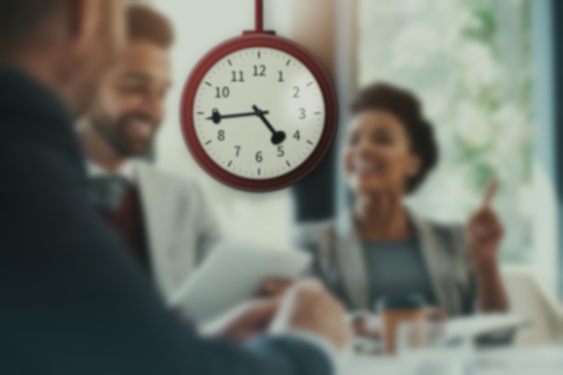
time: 4:44
